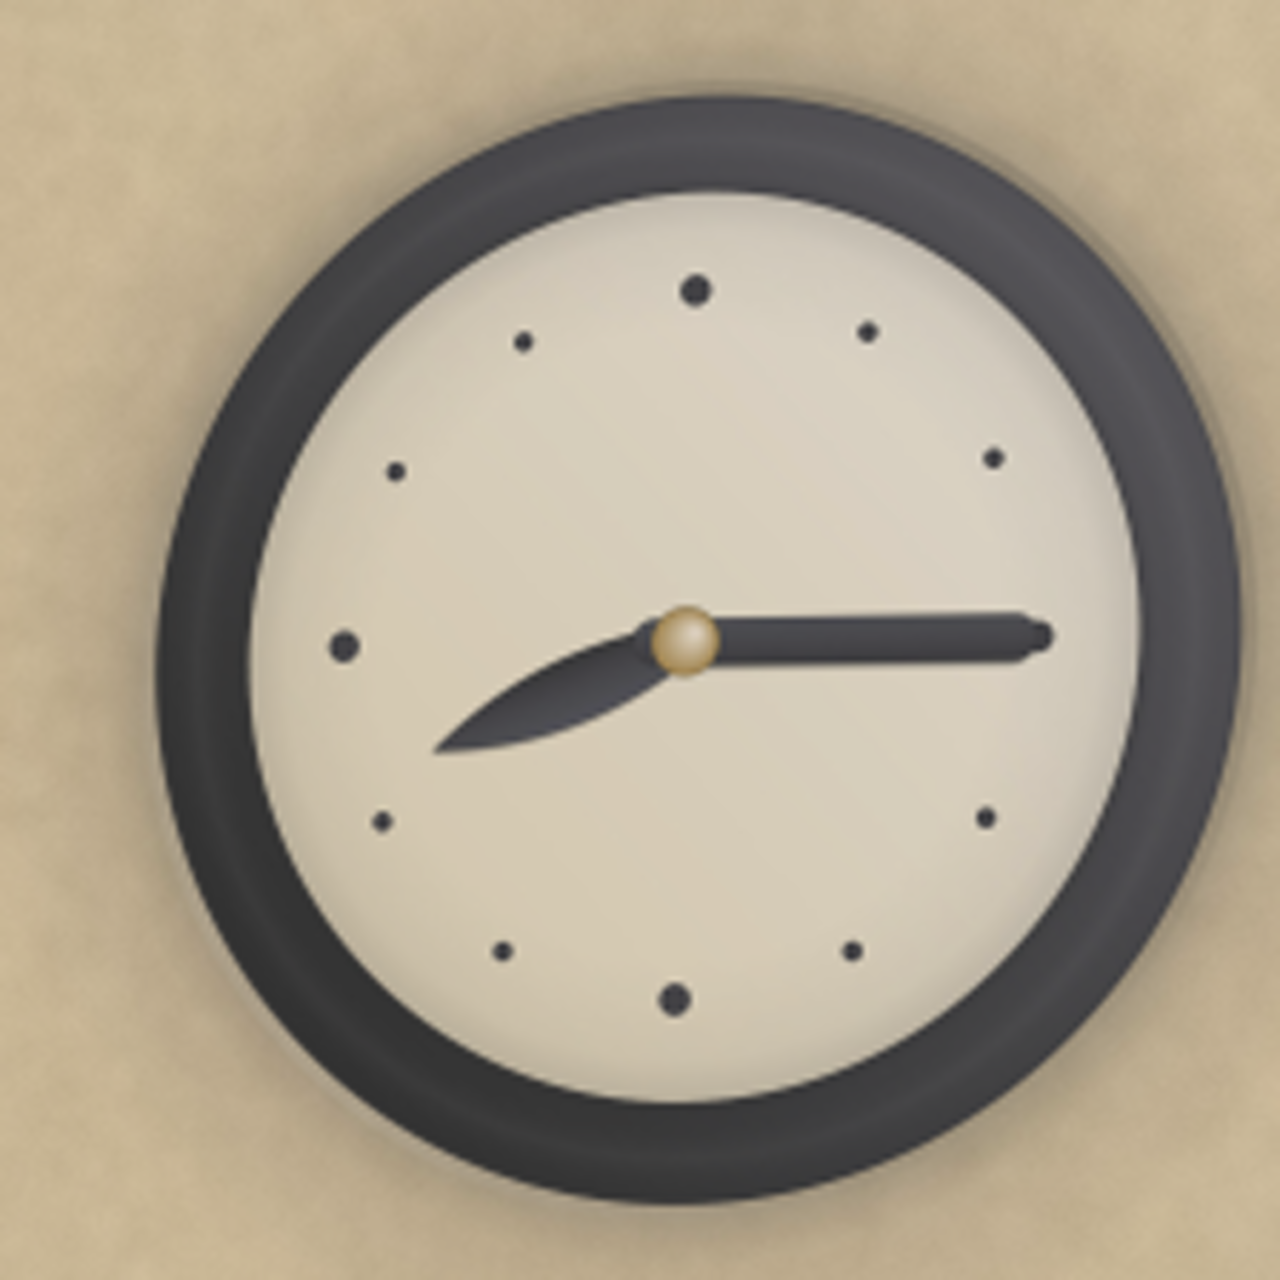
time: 8:15
